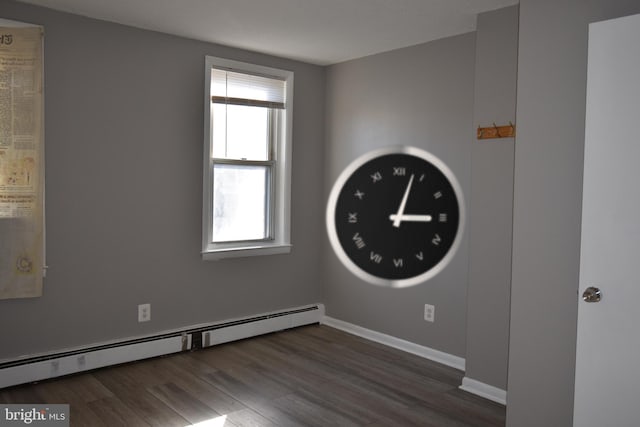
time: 3:03
